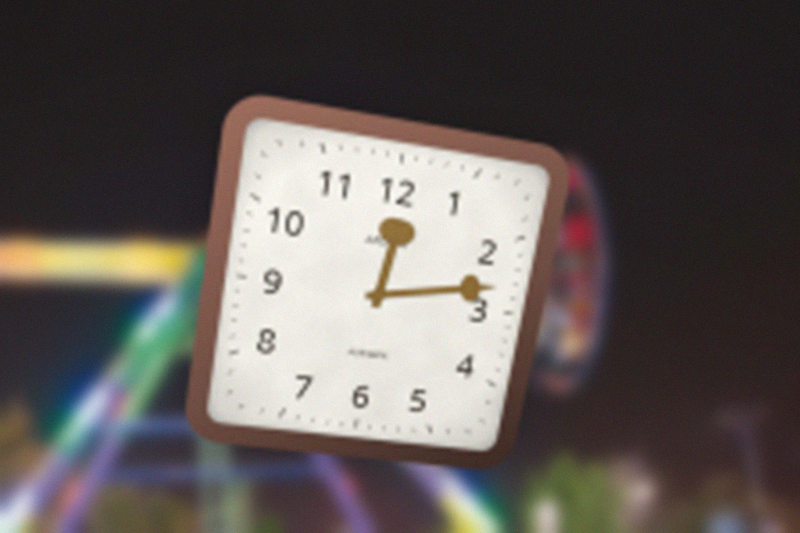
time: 12:13
